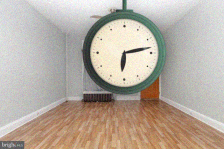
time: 6:13
